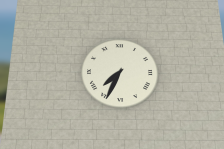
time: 7:34
